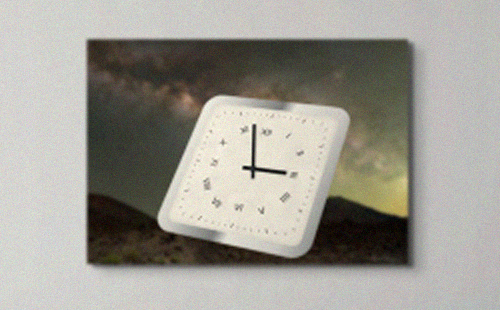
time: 2:57
